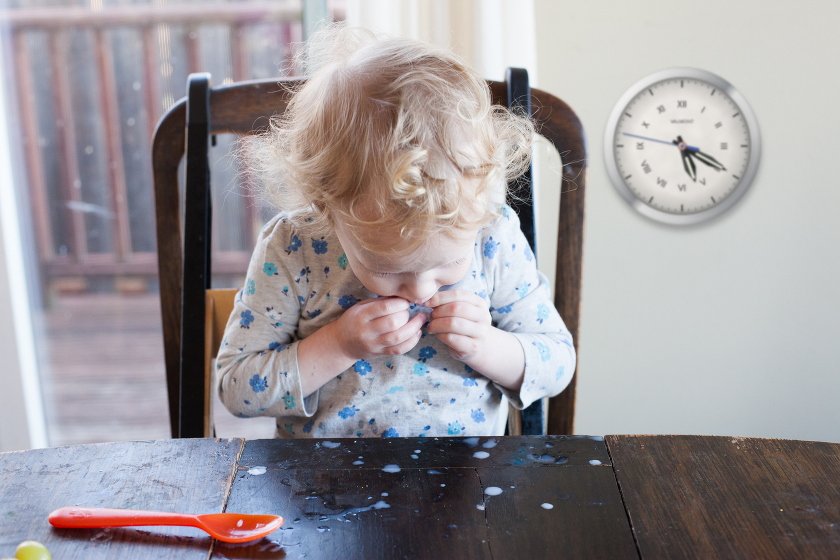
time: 5:19:47
